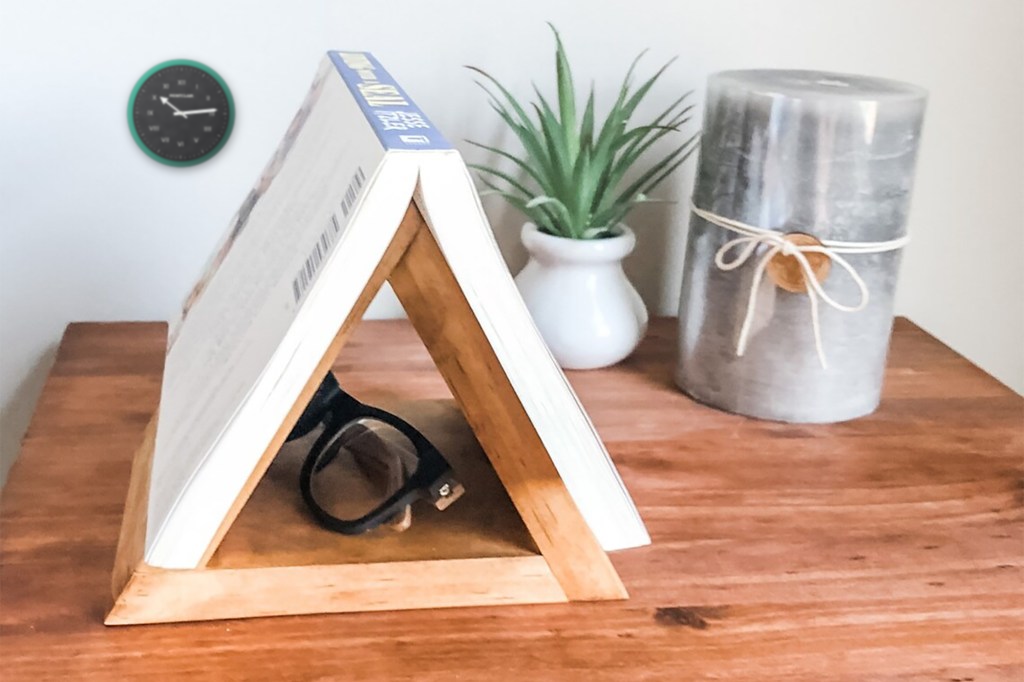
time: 10:14
